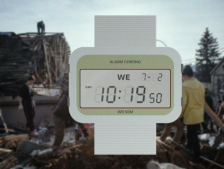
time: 10:19:50
